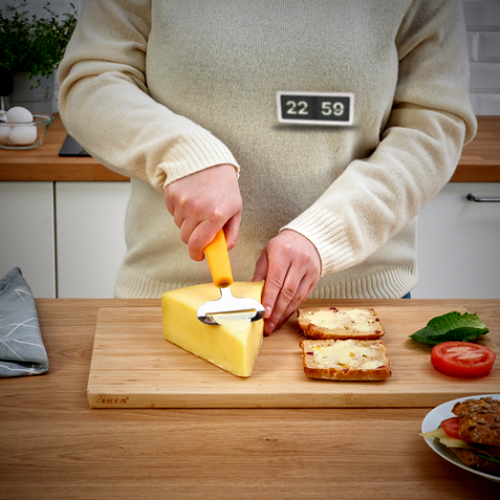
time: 22:59
